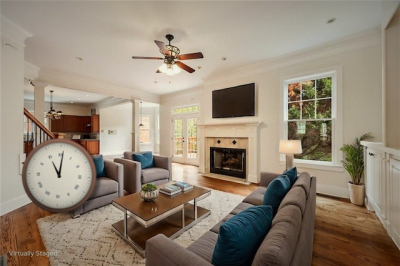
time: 11:01
